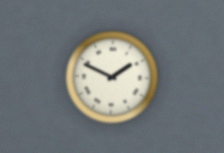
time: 1:49
